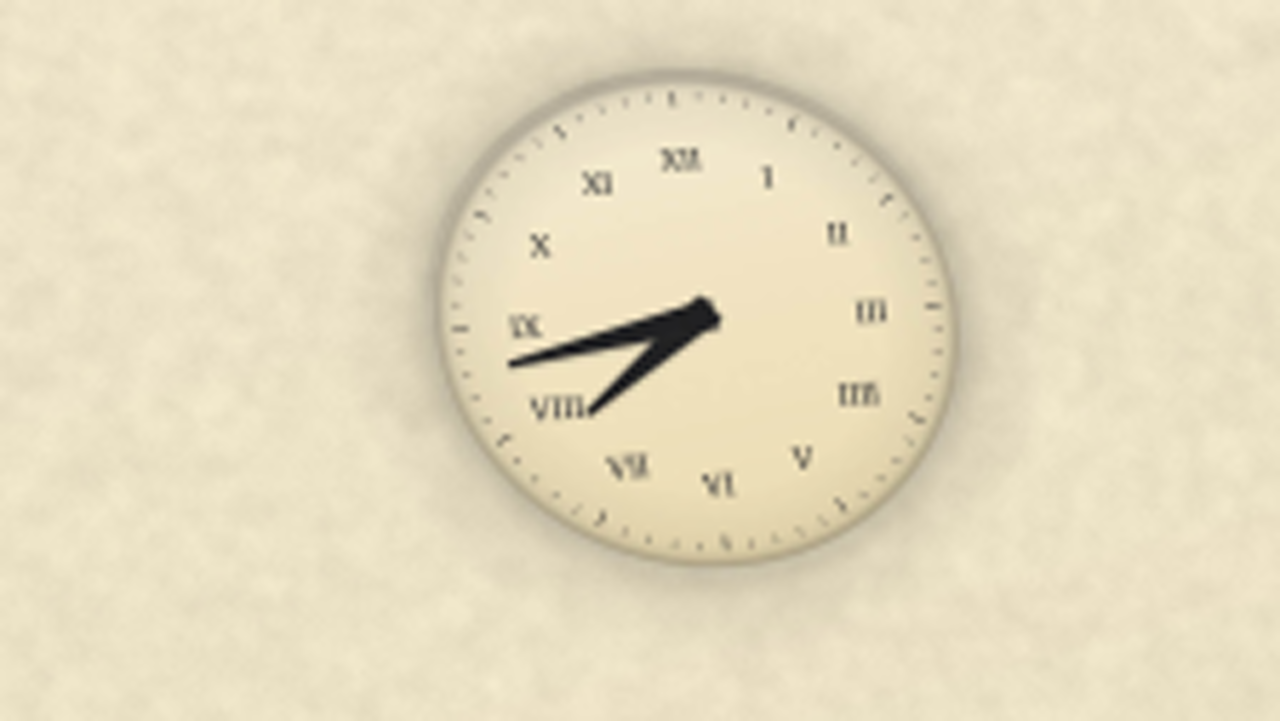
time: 7:43
